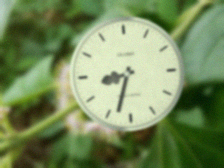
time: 8:33
